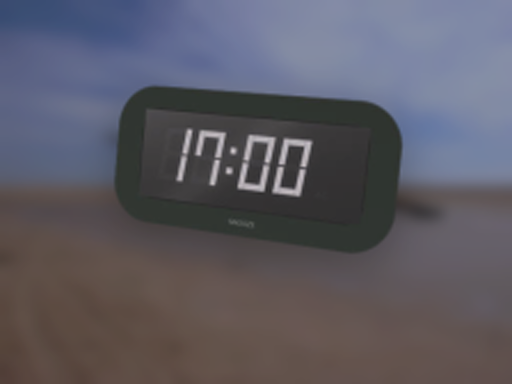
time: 17:00
